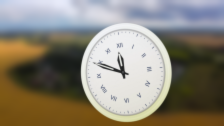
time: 11:49
